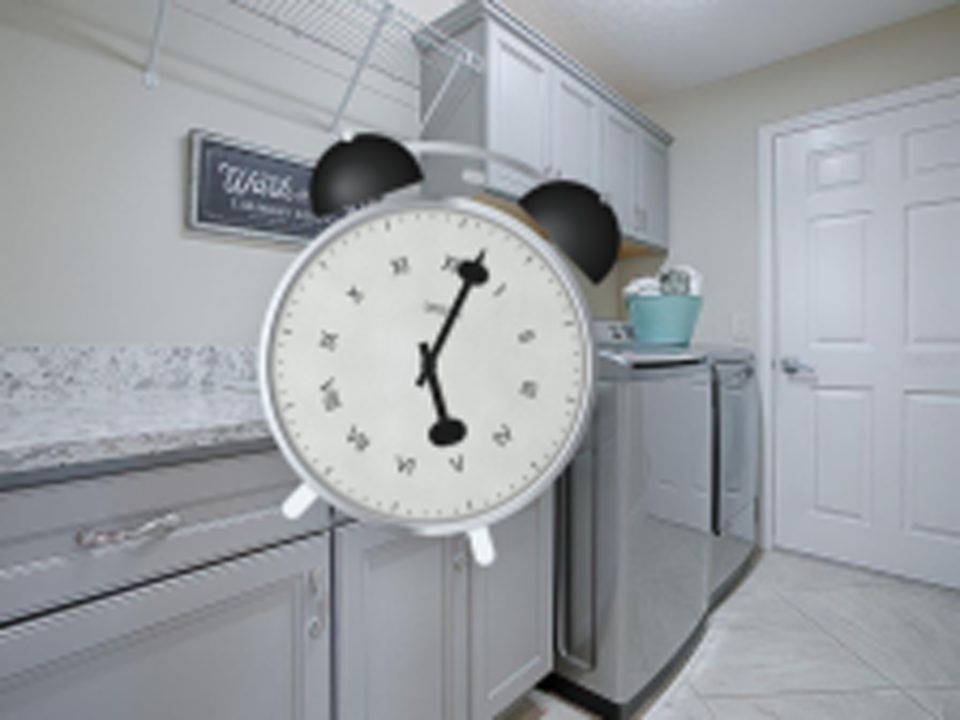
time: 5:02
